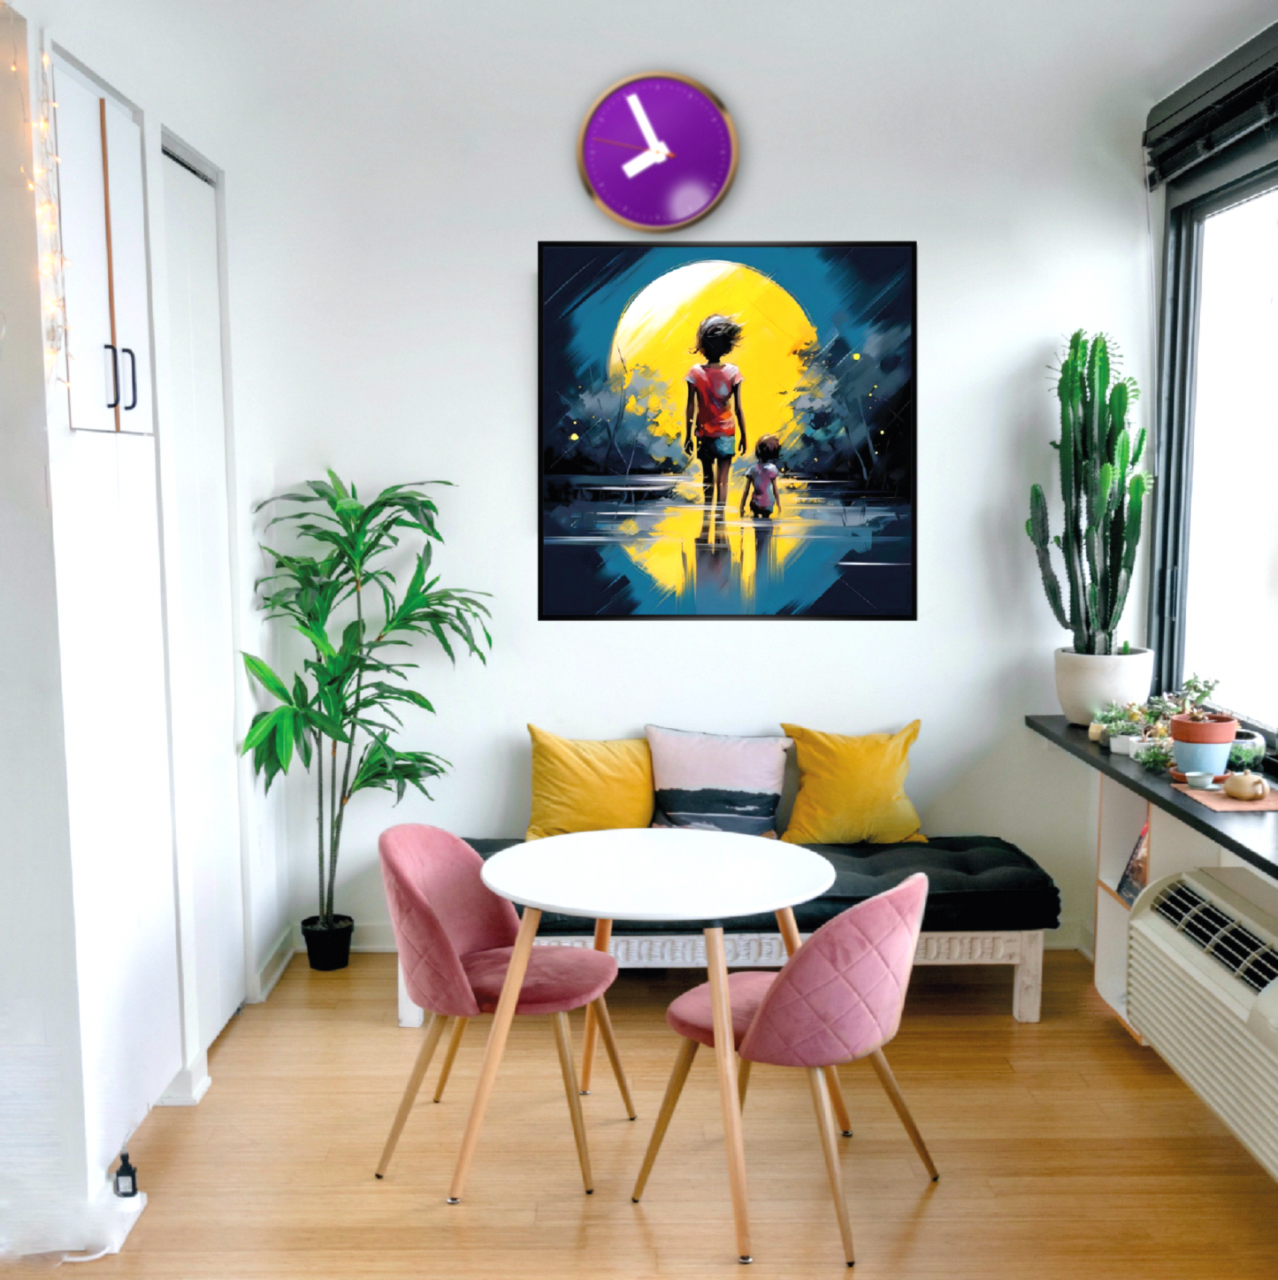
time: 7:55:47
